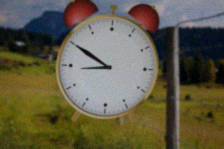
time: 8:50
